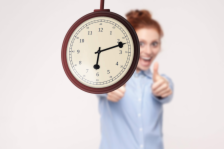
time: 6:12
